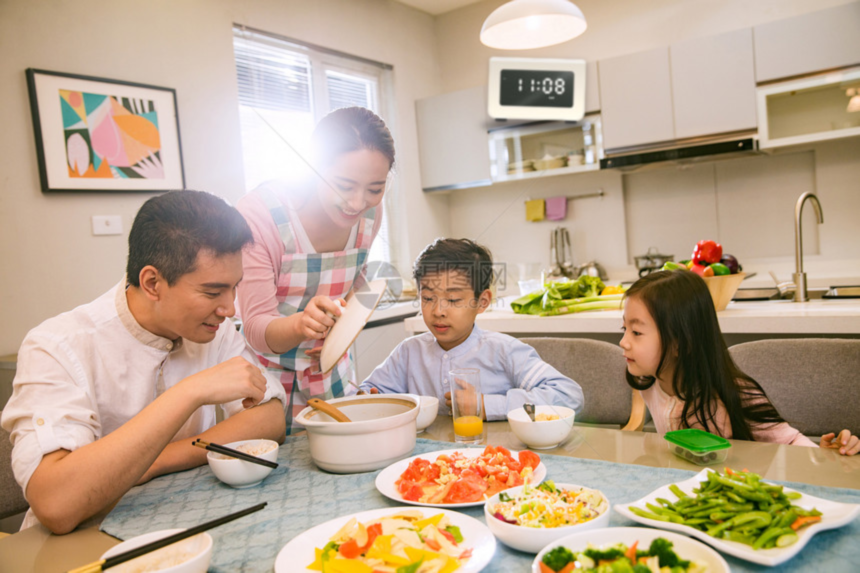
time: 11:08
